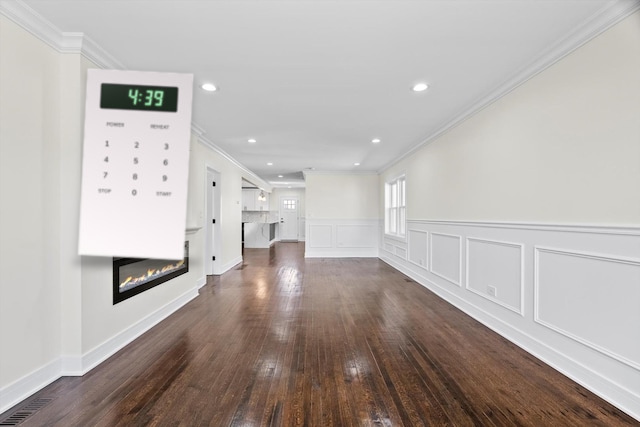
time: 4:39
